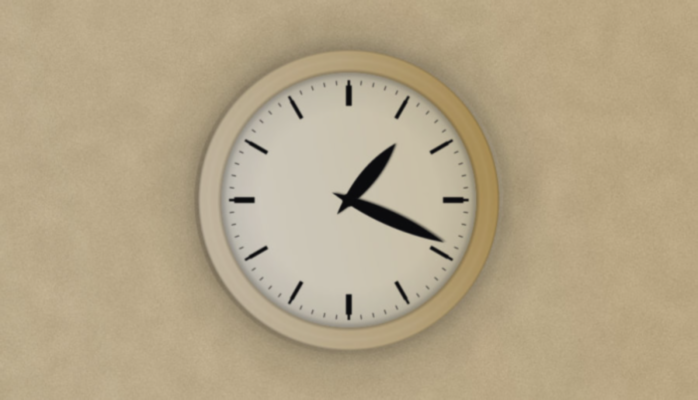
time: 1:19
